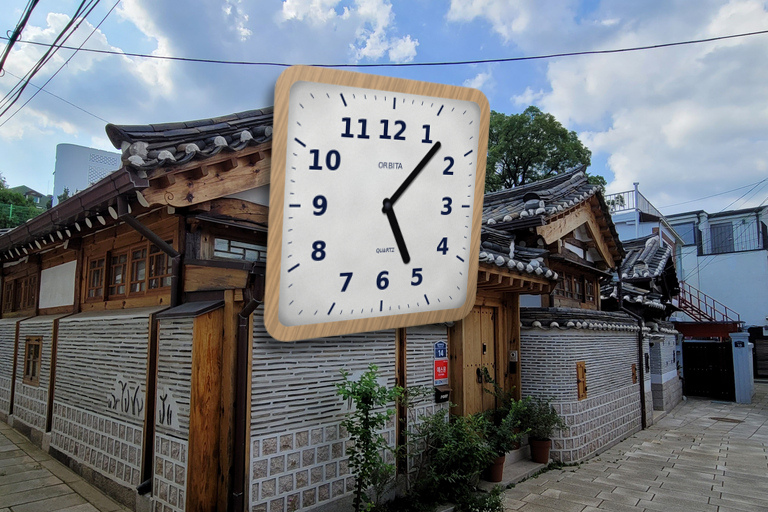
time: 5:07
